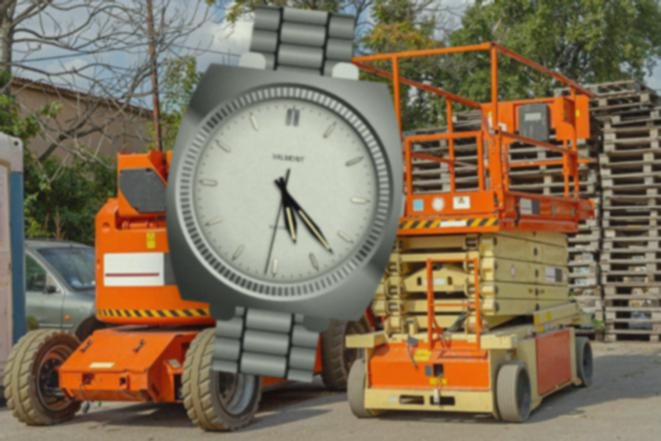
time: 5:22:31
